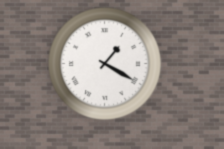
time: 1:20
